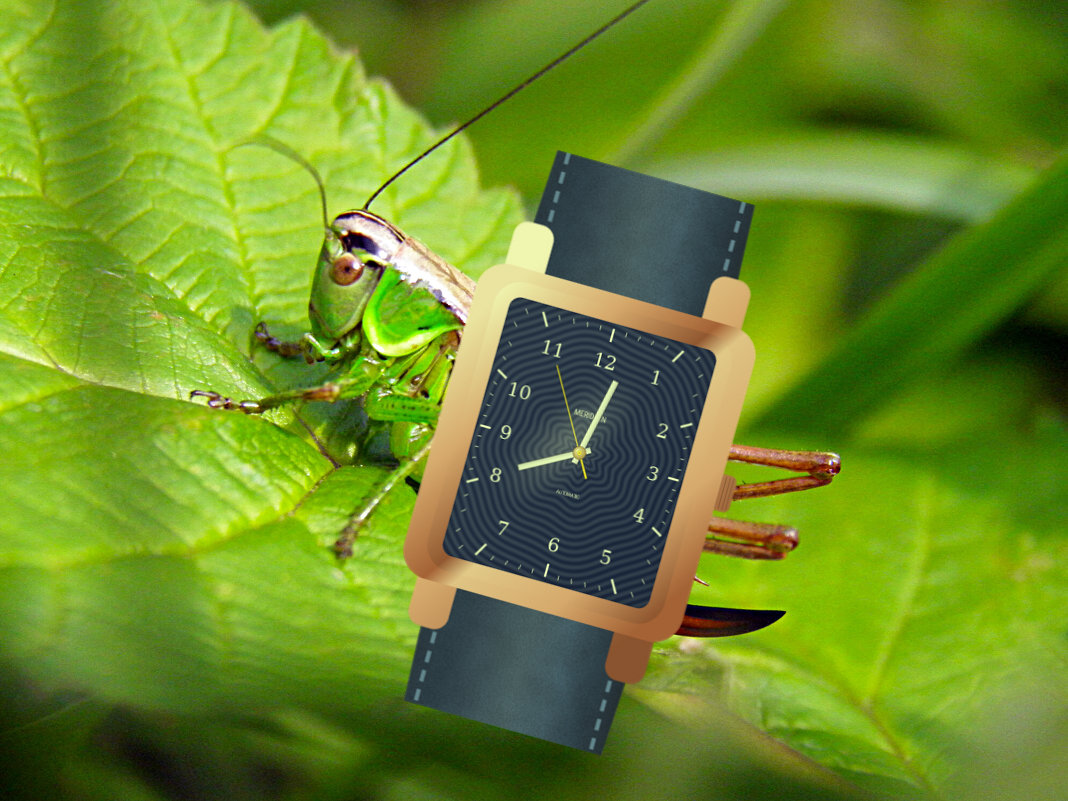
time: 8:01:55
